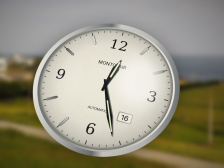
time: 12:26
